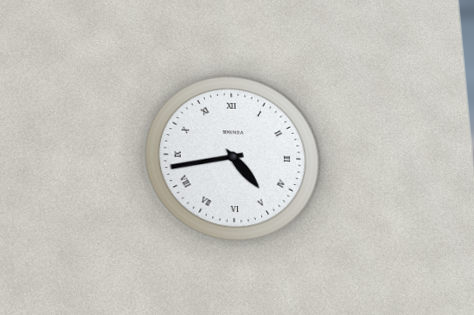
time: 4:43
